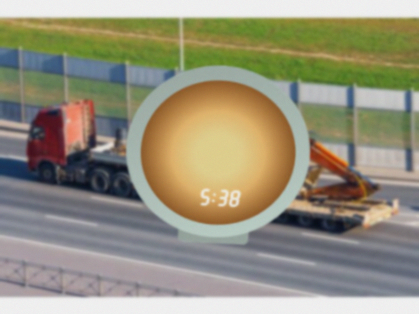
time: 5:38
